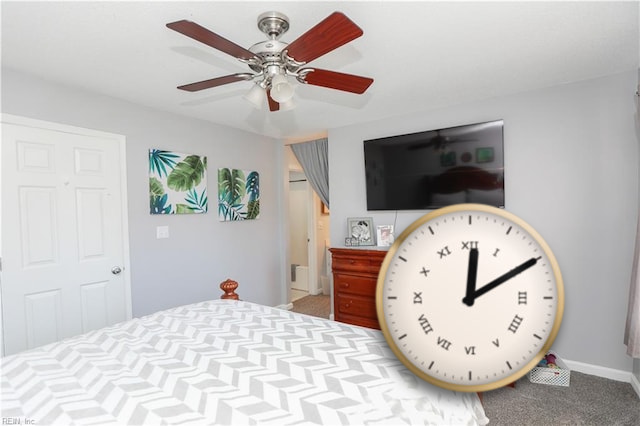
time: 12:10
